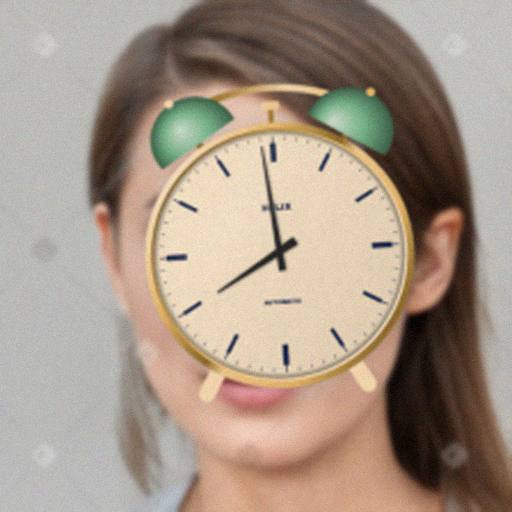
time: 7:59
